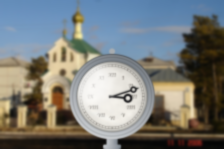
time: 3:12
